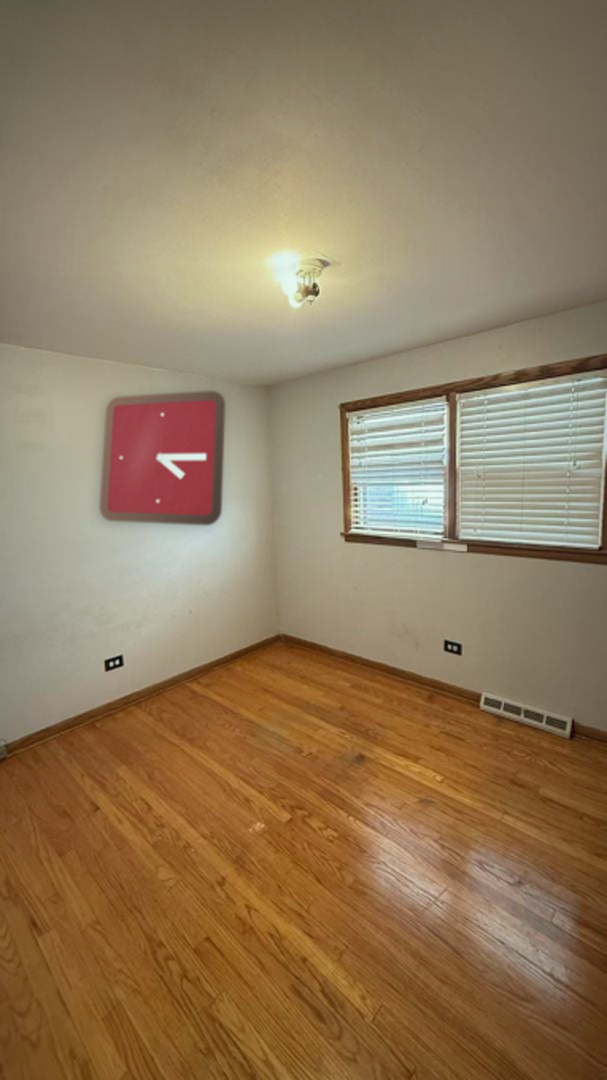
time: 4:15
